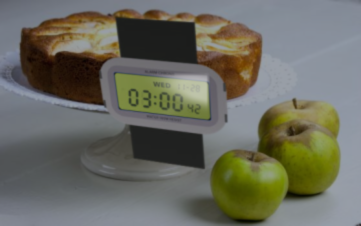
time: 3:00:42
